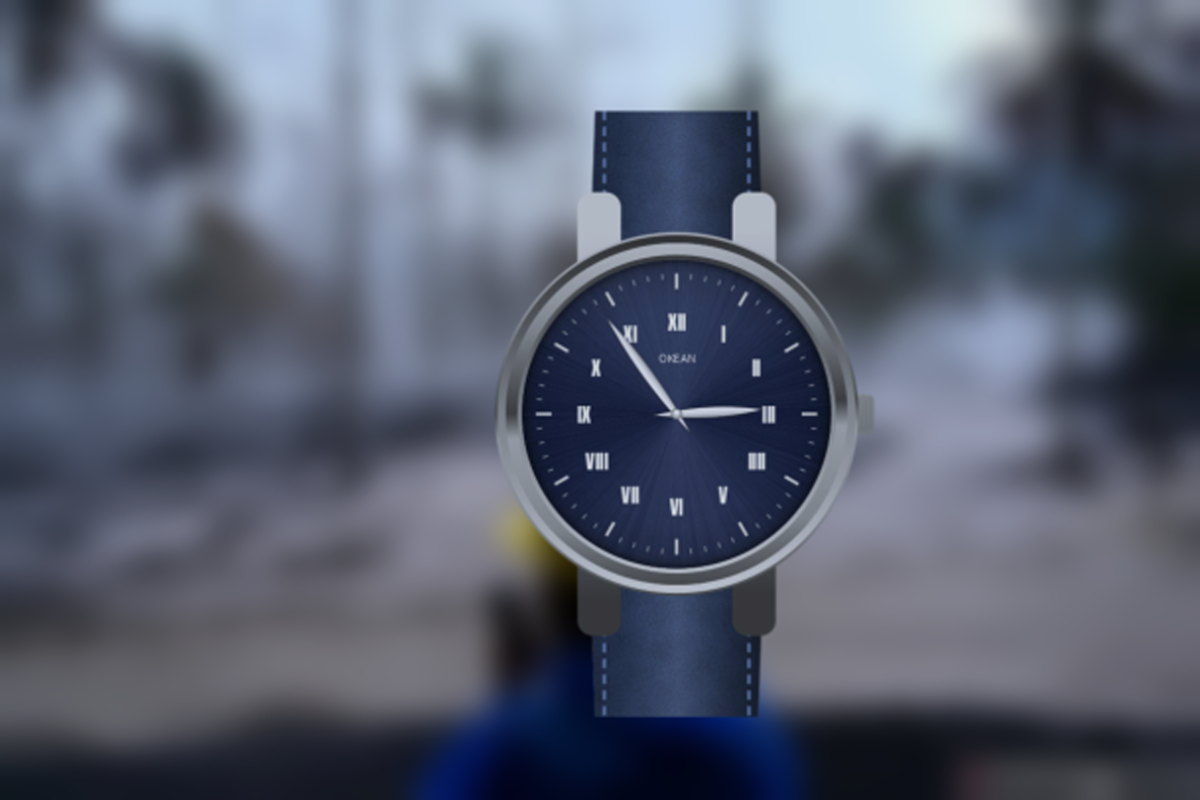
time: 2:54
